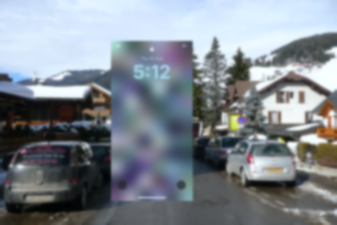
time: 5:12
